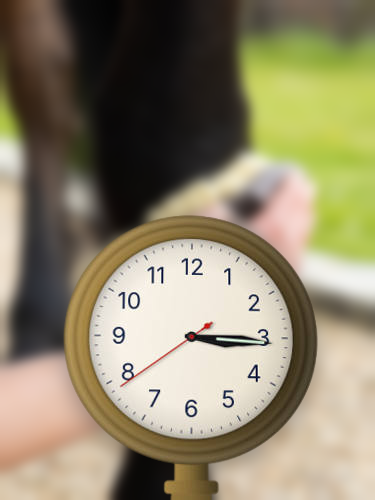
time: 3:15:39
